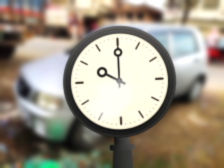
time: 10:00
